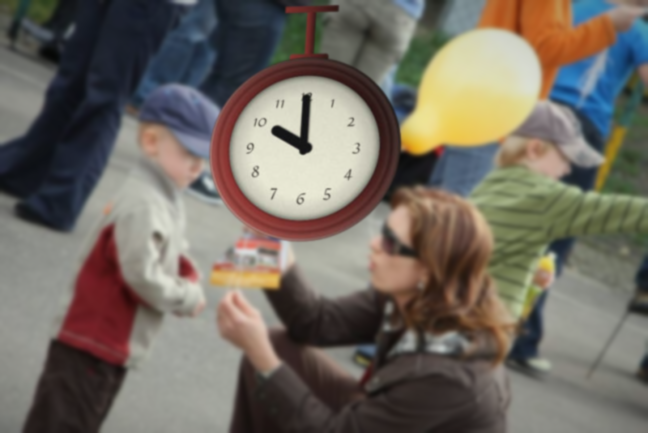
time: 10:00
